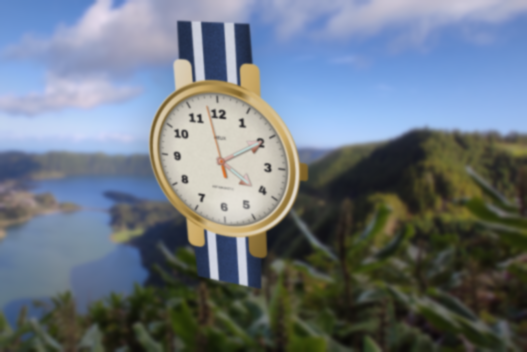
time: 4:09:58
